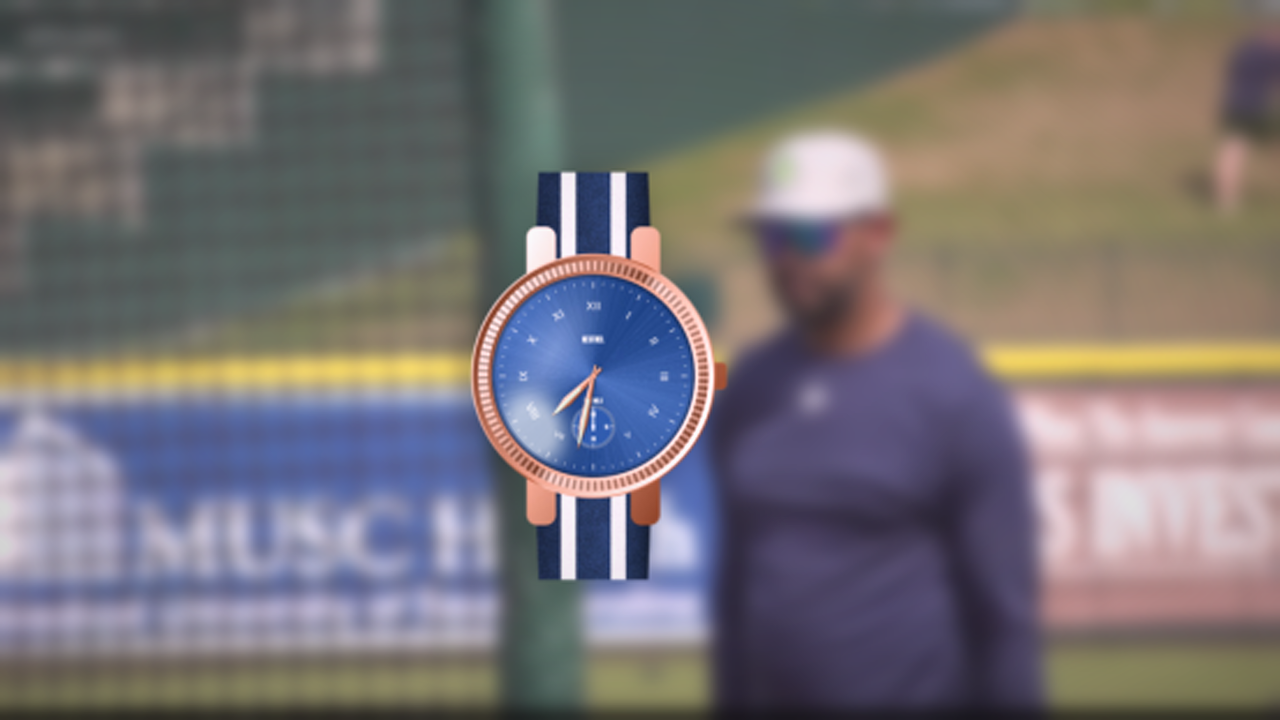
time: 7:32
